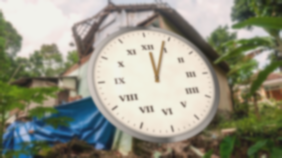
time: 12:04
